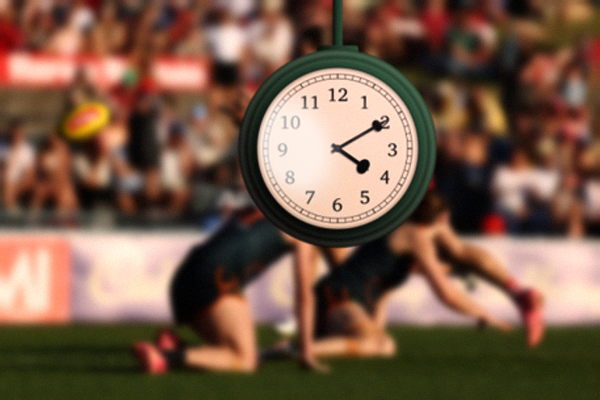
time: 4:10
